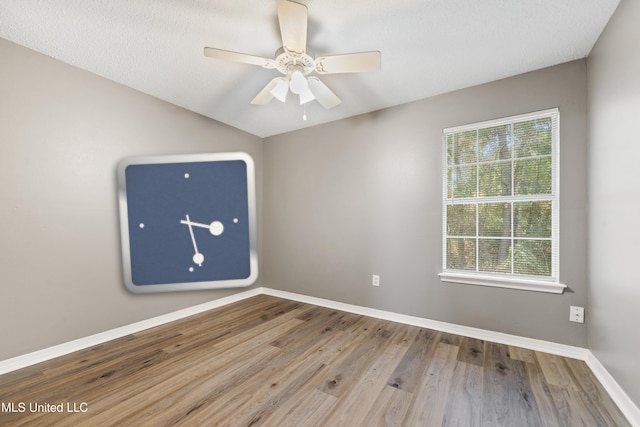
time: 3:28
